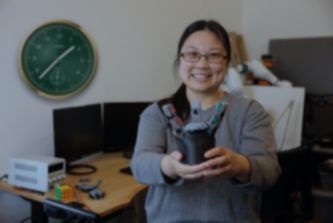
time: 1:37
